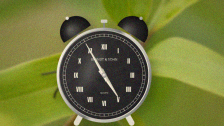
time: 4:55
